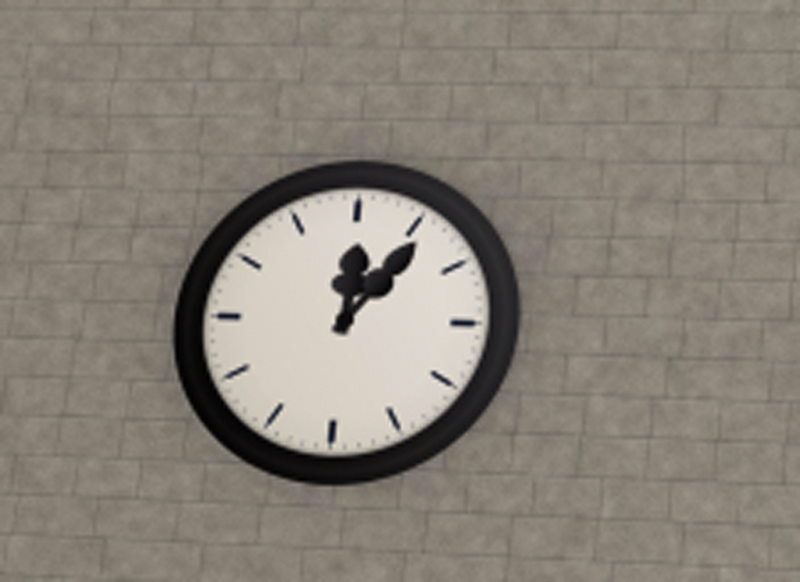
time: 12:06
